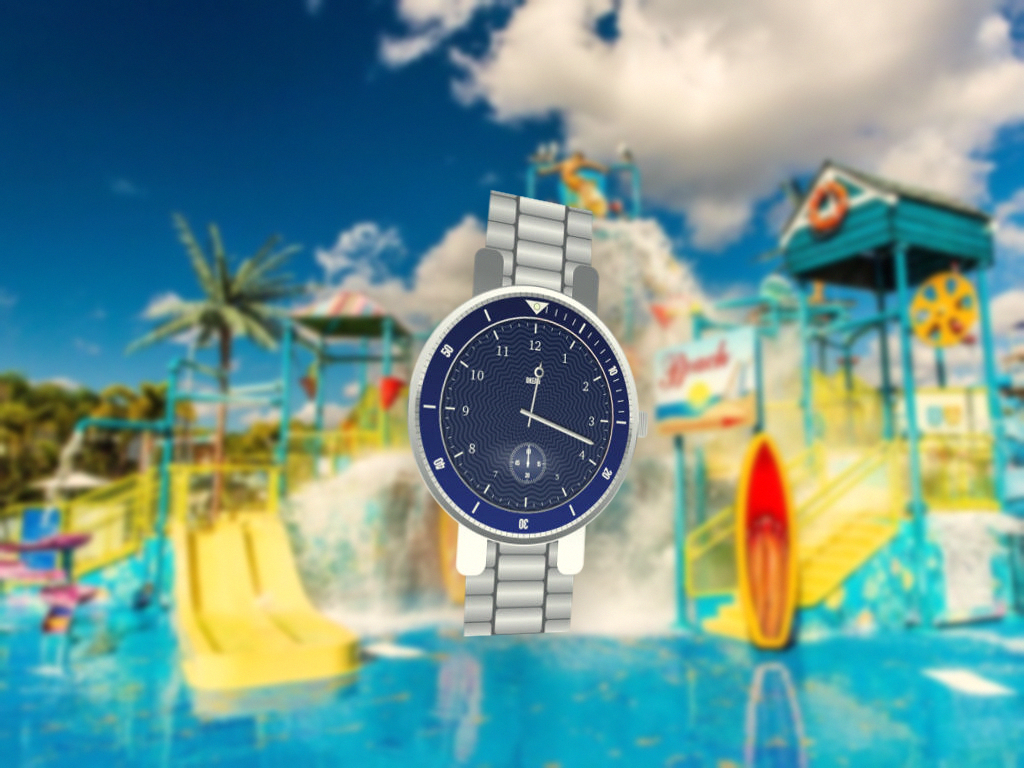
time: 12:18
